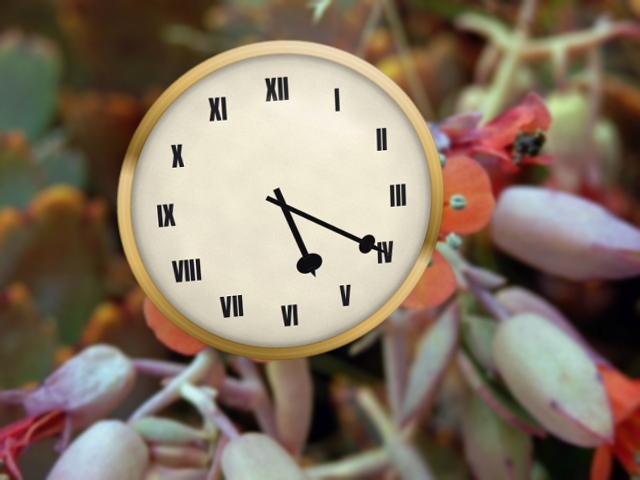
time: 5:20
